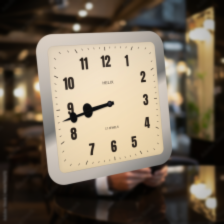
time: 8:43
